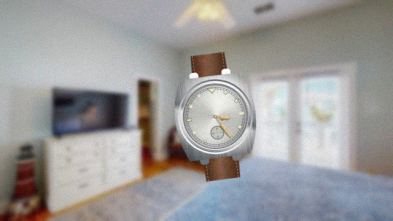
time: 3:25
